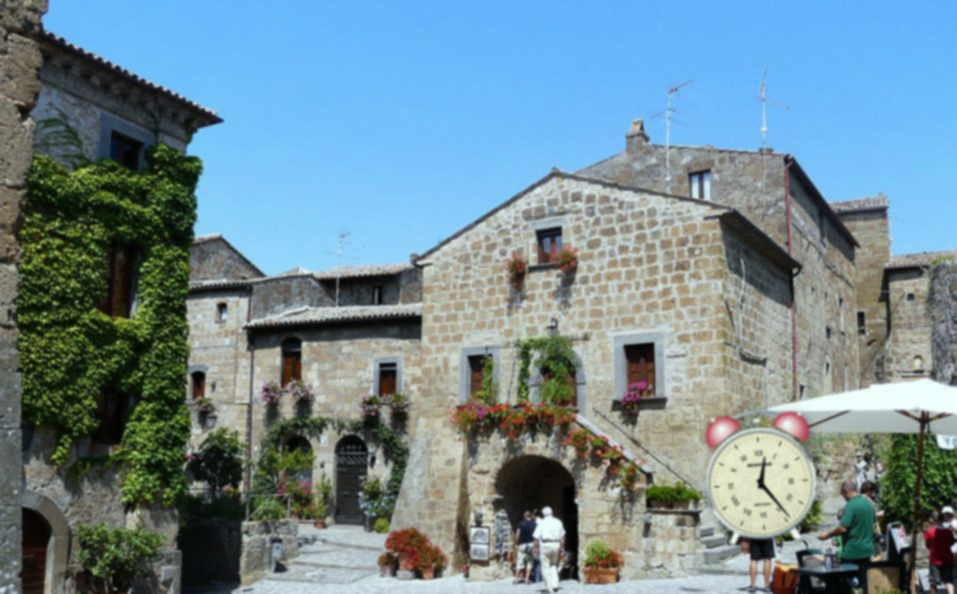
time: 12:24
